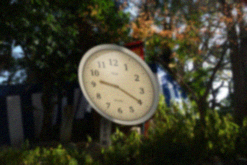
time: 9:20
